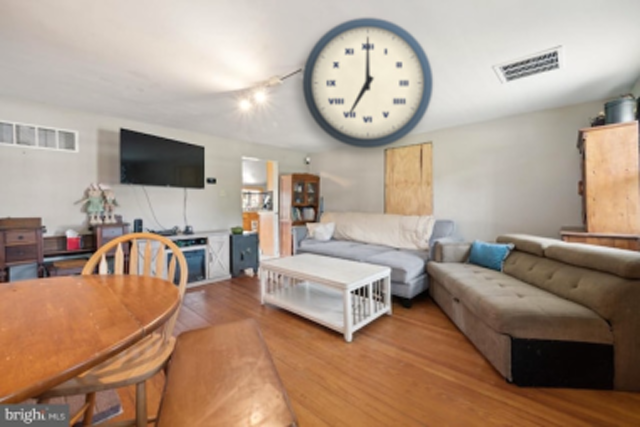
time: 7:00
